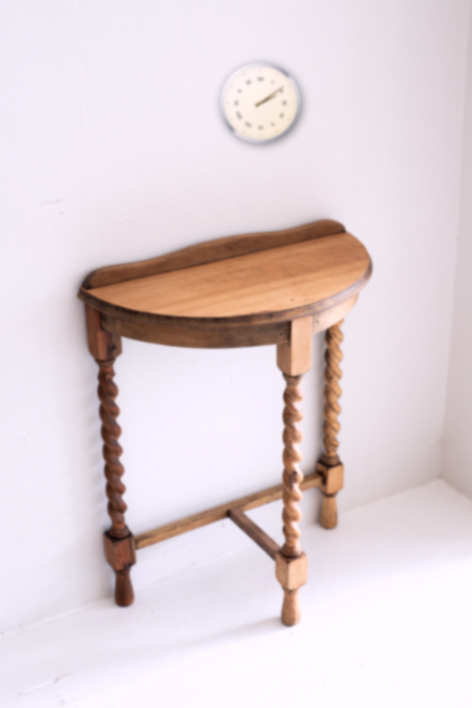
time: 2:09
